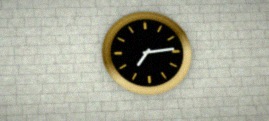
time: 7:14
